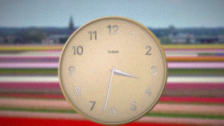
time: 3:32
